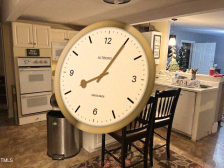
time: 8:05
